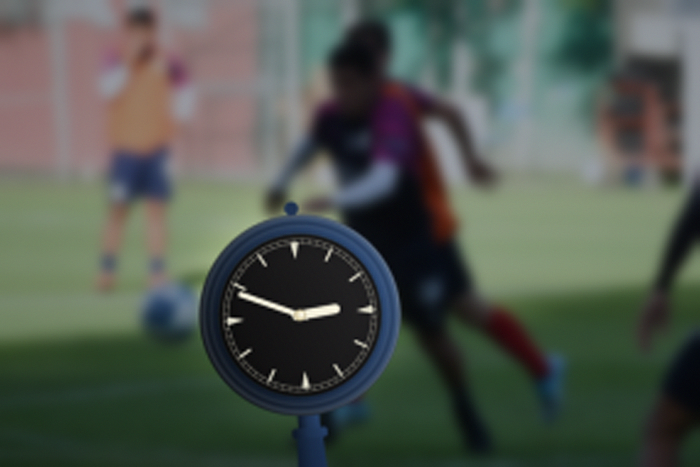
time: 2:49
